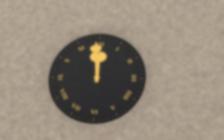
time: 11:59
